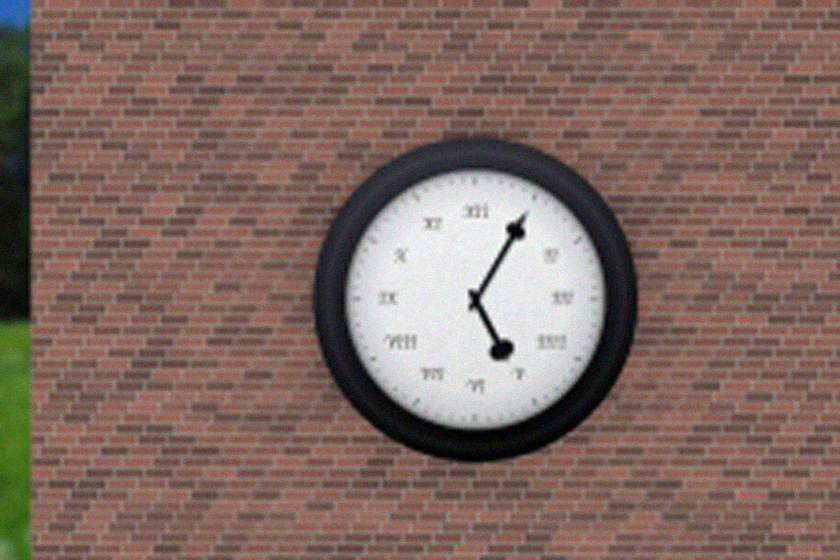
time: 5:05
